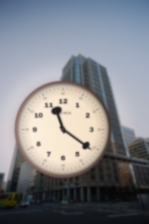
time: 11:21
